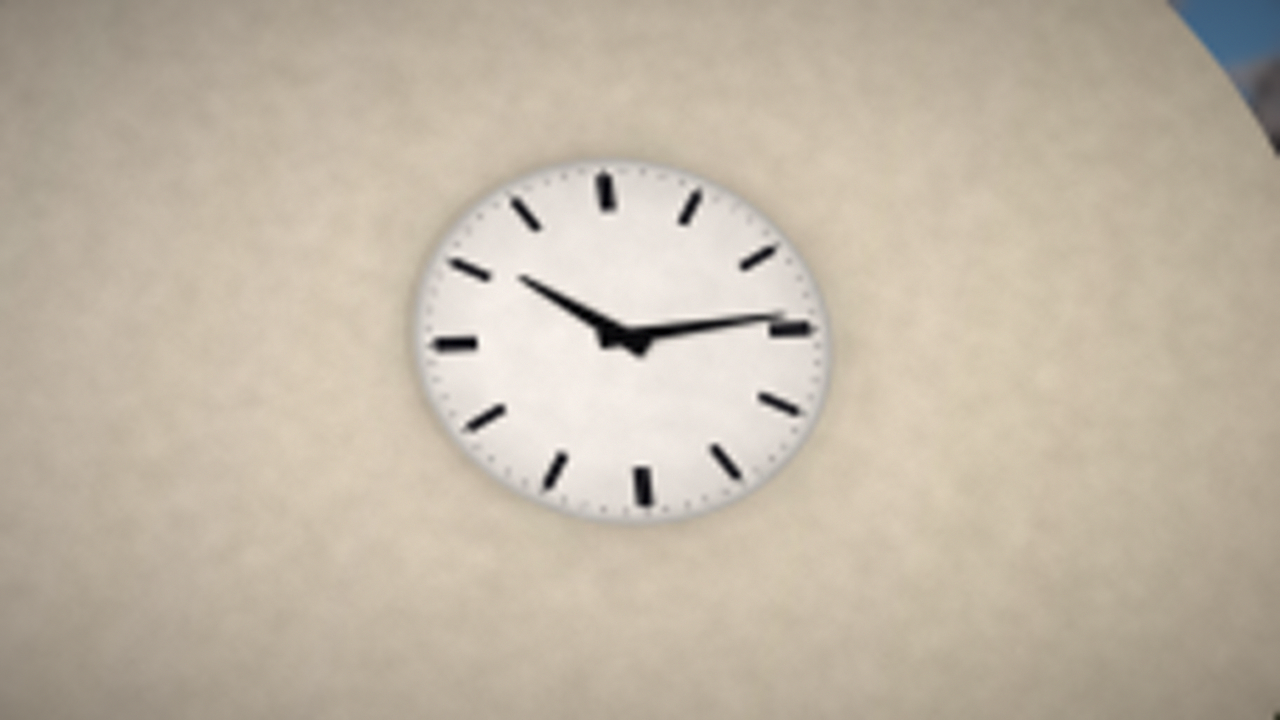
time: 10:14
